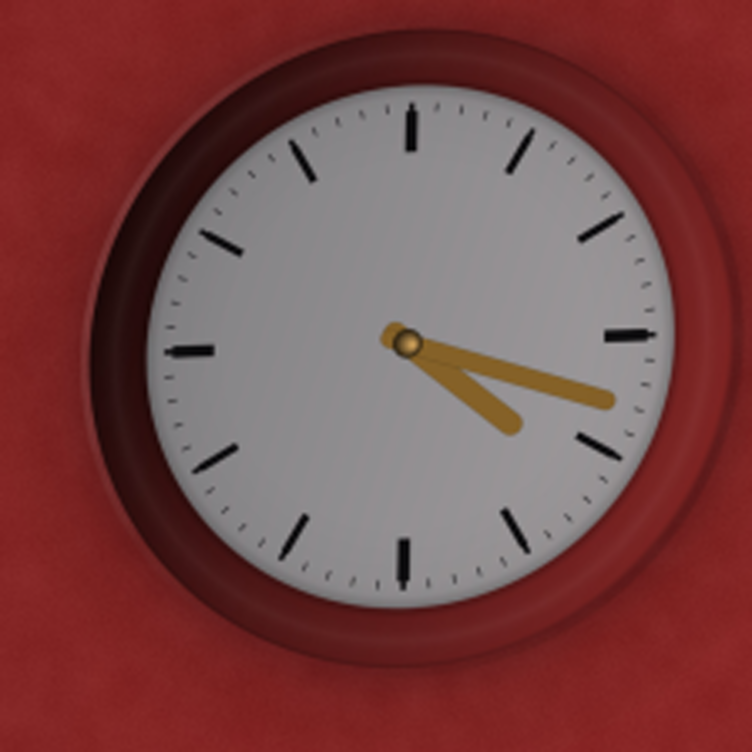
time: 4:18
